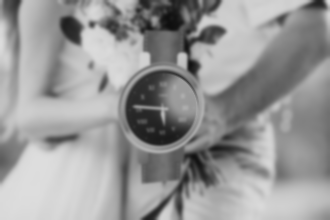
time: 5:46
